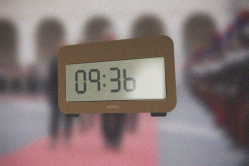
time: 9:36
